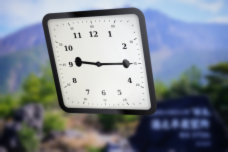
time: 9:15
